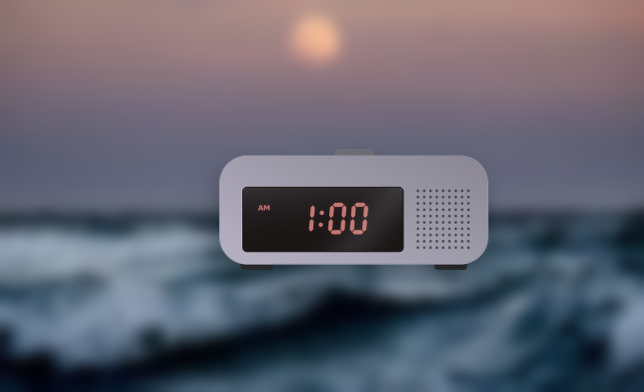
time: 1:00
